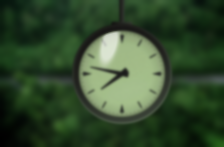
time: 7:47
